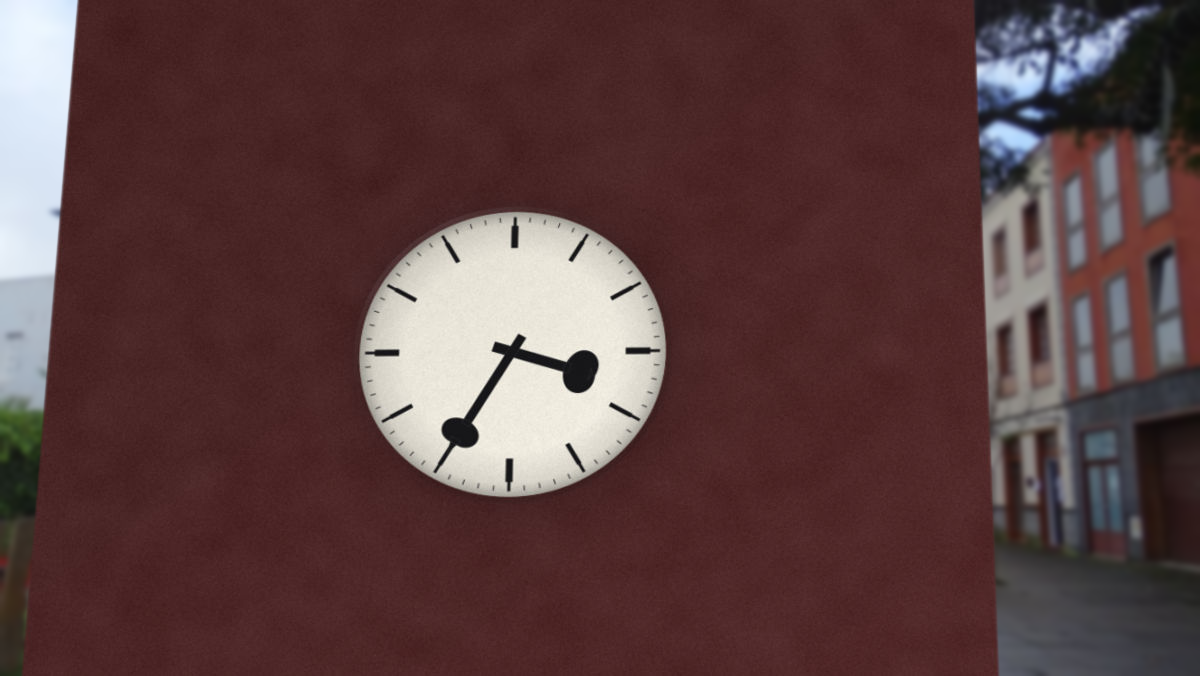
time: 3:35
